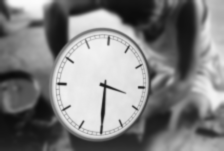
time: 3:30
